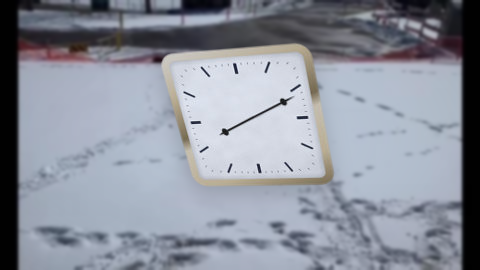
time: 8:11
